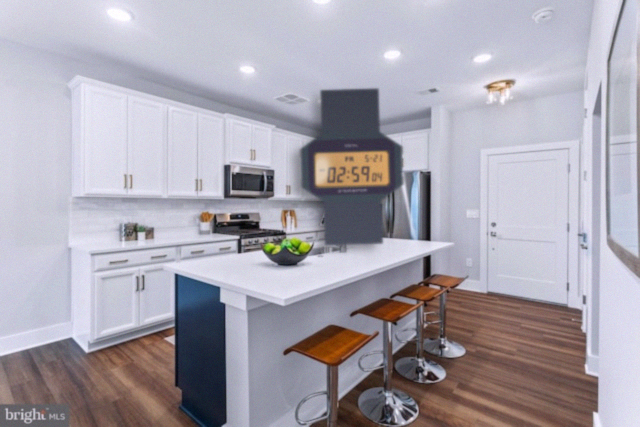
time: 2:59
